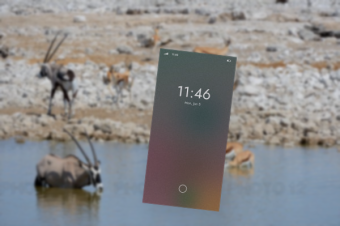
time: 11:46
